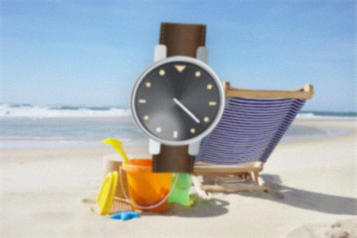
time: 4:22
